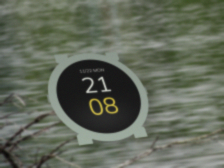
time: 21:08
